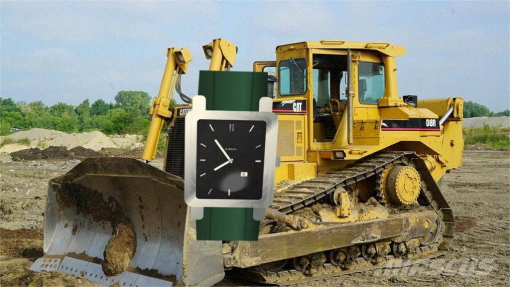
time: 7:54
